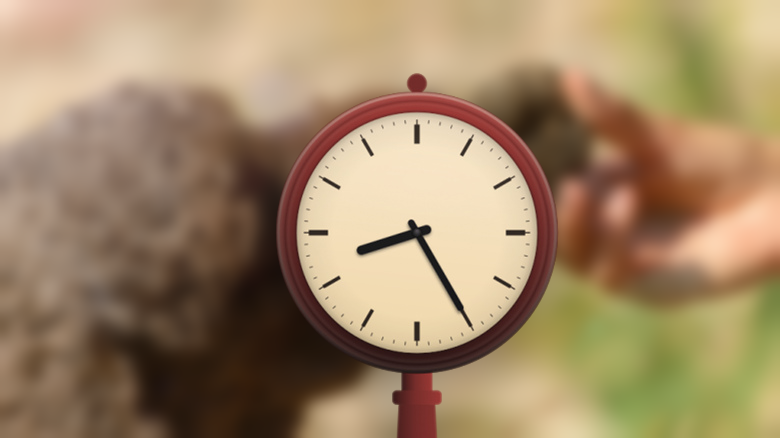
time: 8:25
